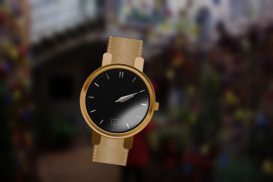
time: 2:10
